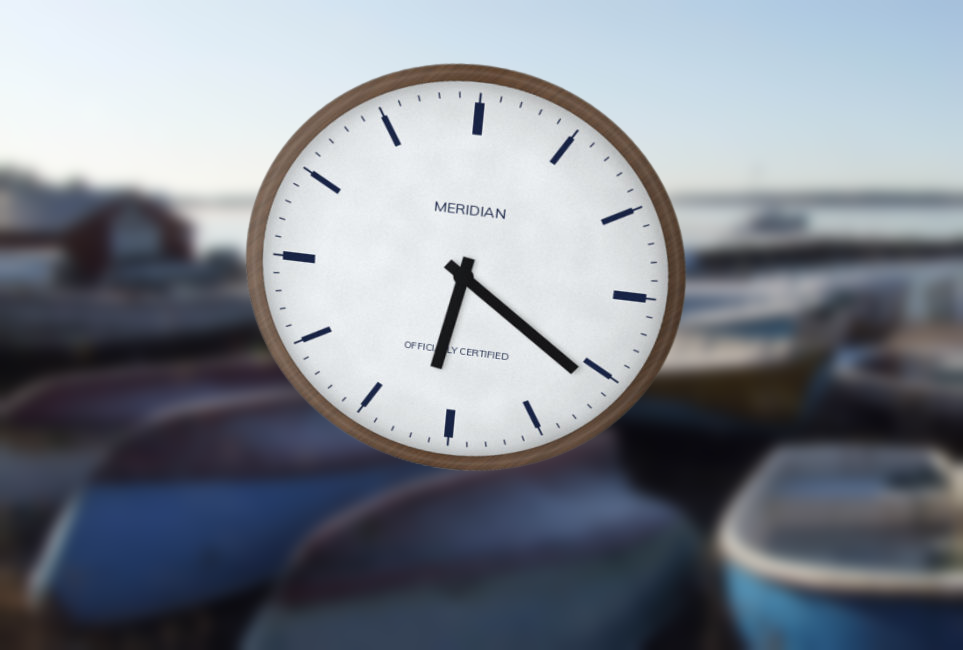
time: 6:21
